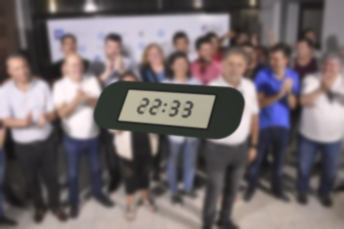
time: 22:33
